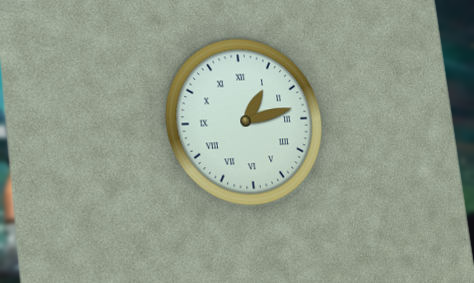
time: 1:13
